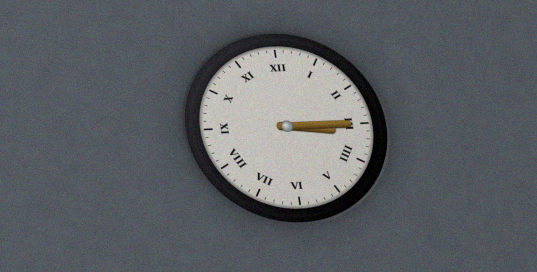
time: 3:15
